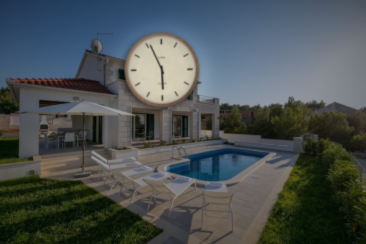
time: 5:56
